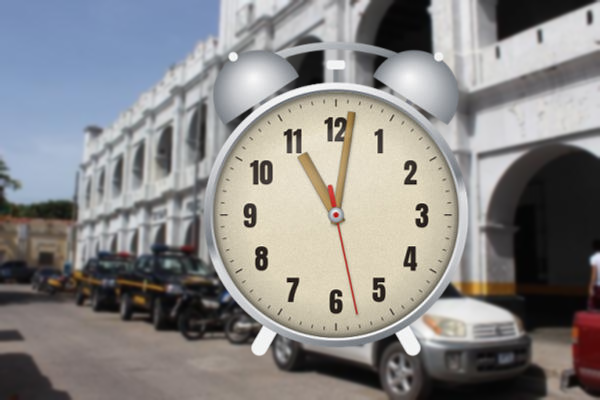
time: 11:01:28
